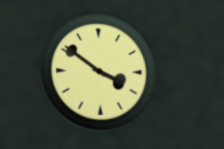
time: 3:51
